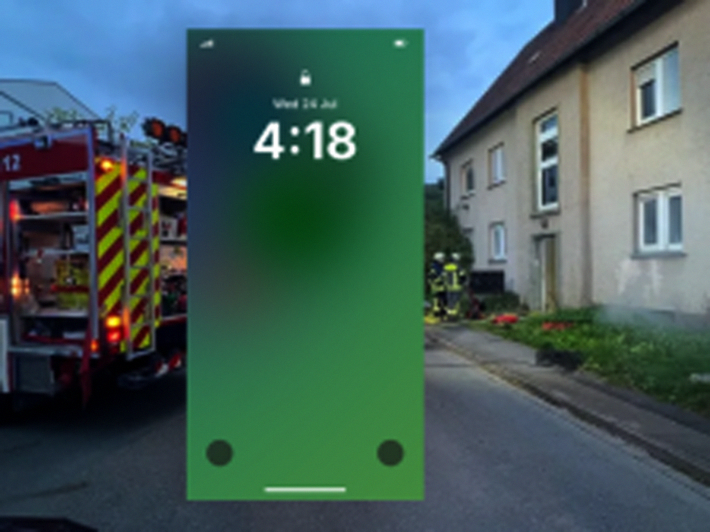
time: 4:18
